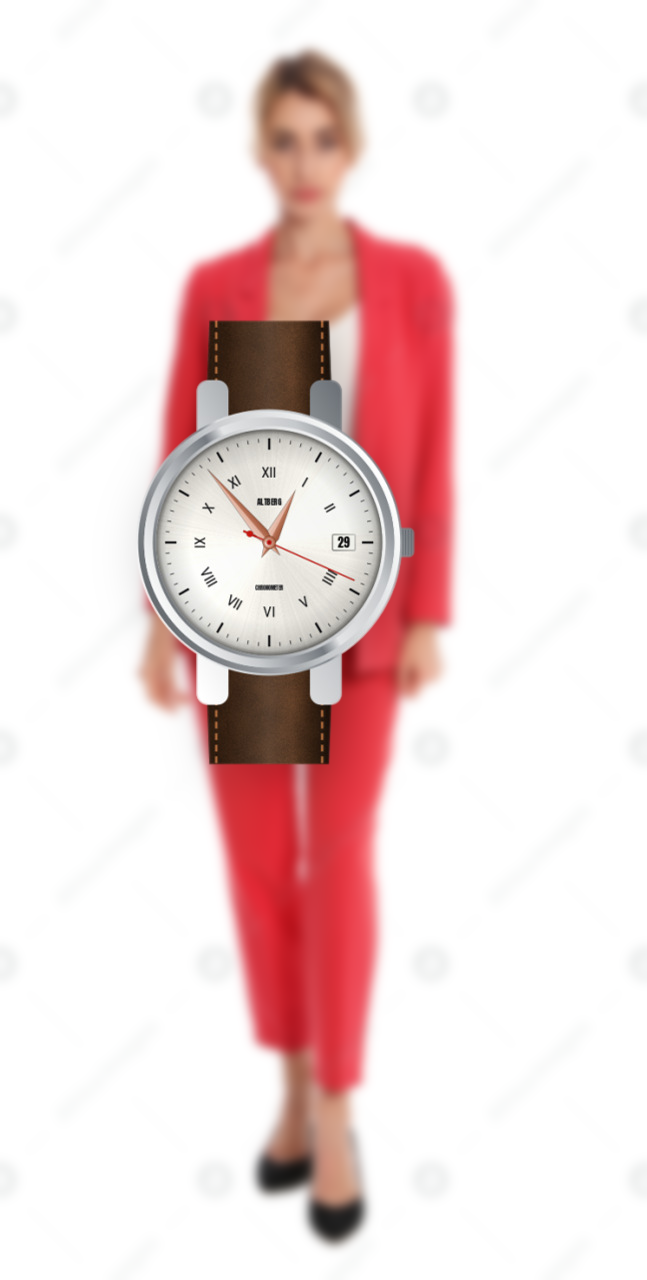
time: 12:53:19
